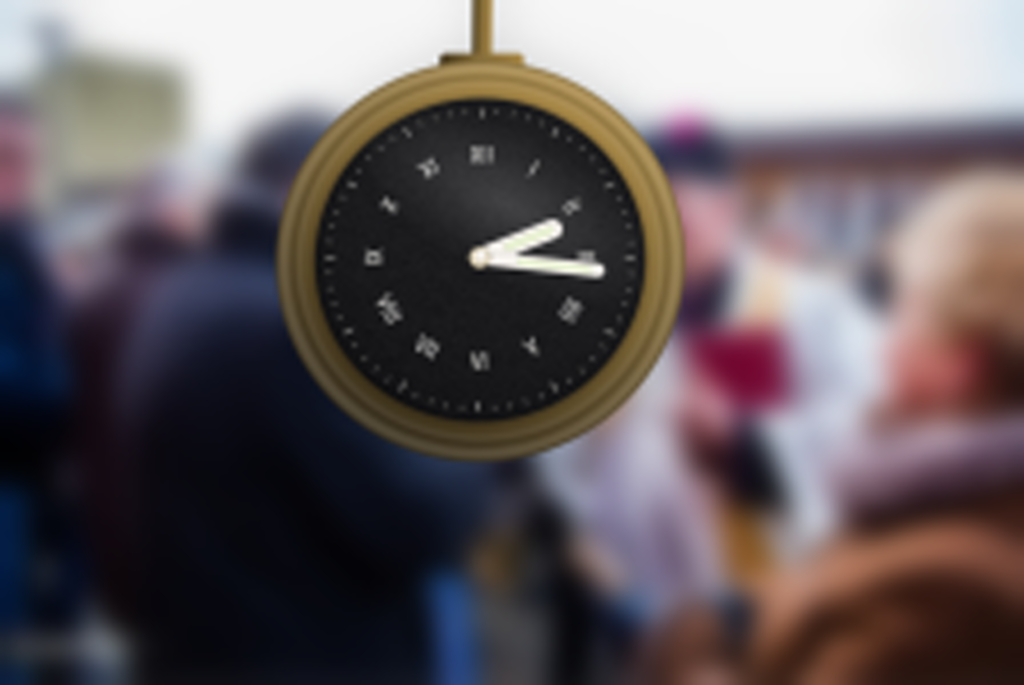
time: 2:16
